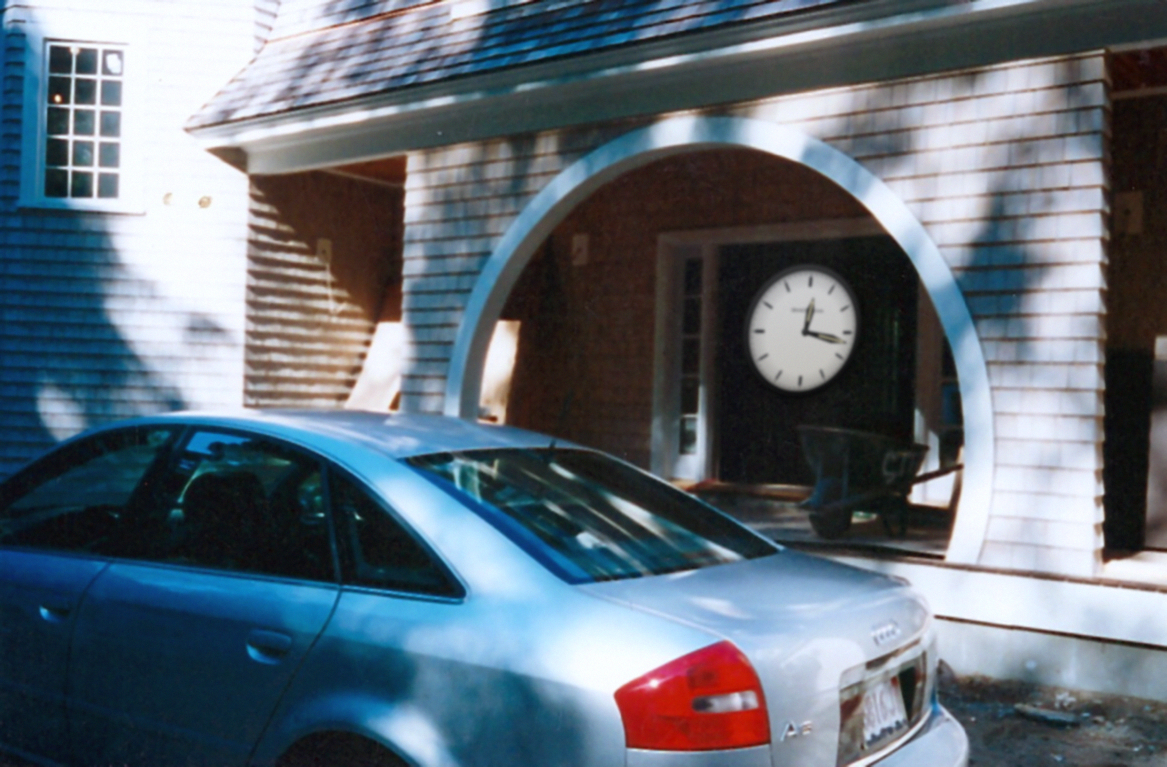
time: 12:17
